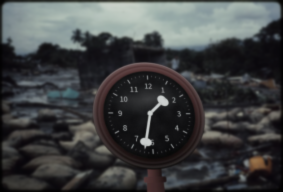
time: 1:32
